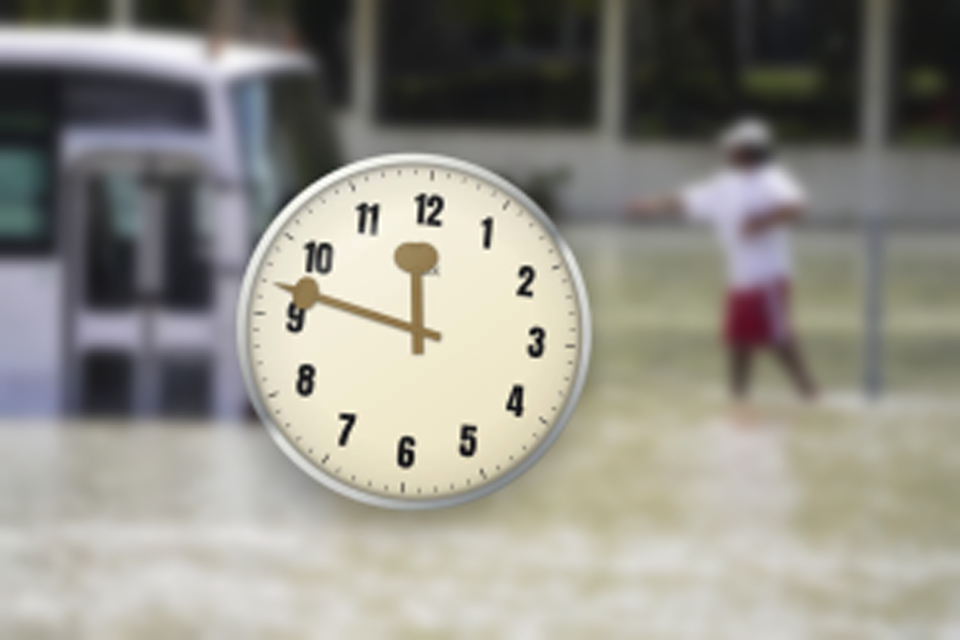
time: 11:47
